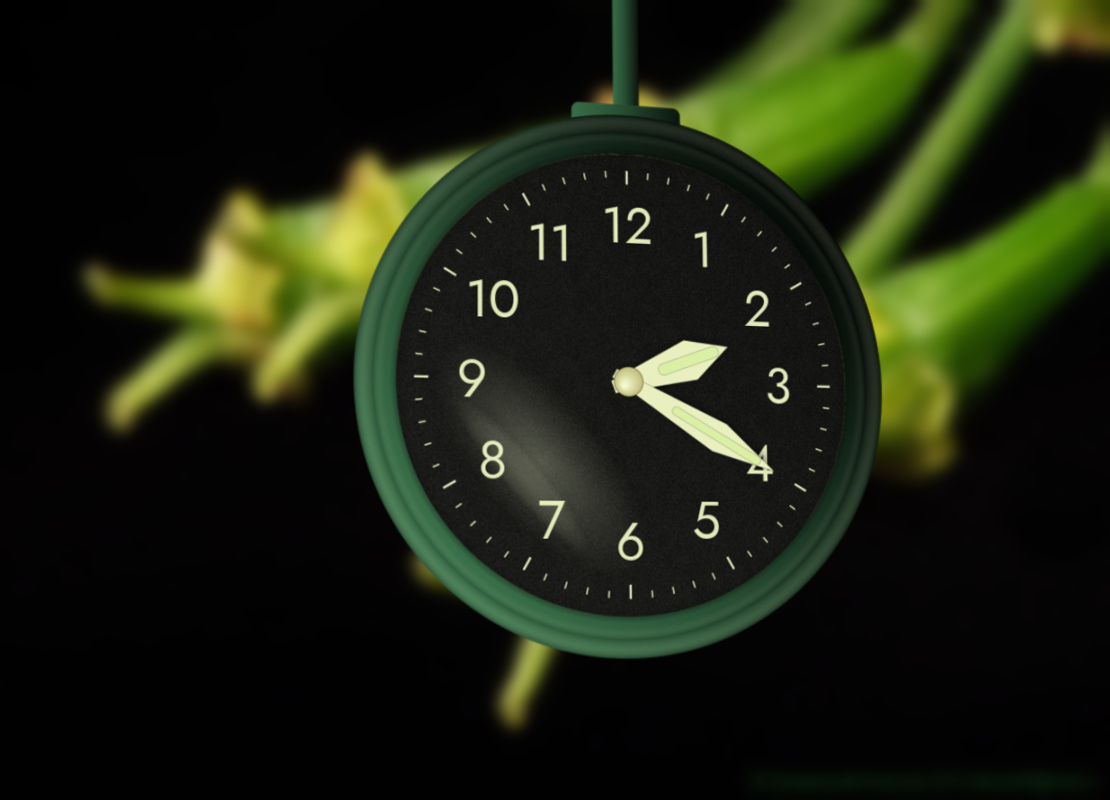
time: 2:20
